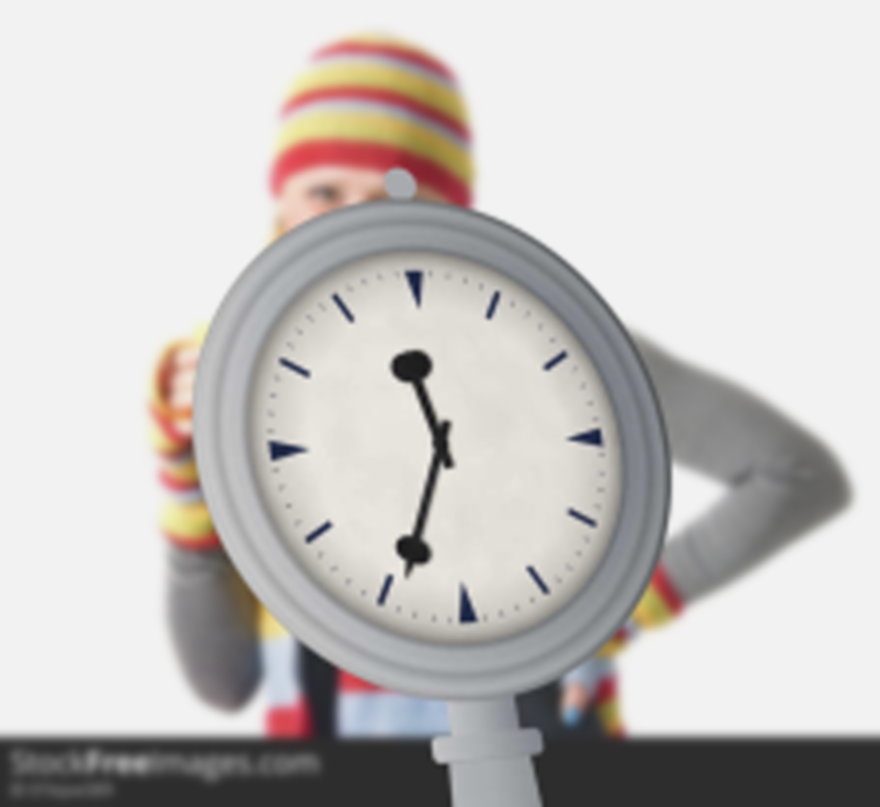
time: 11:34
